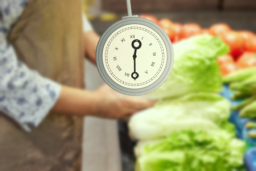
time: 12:31
